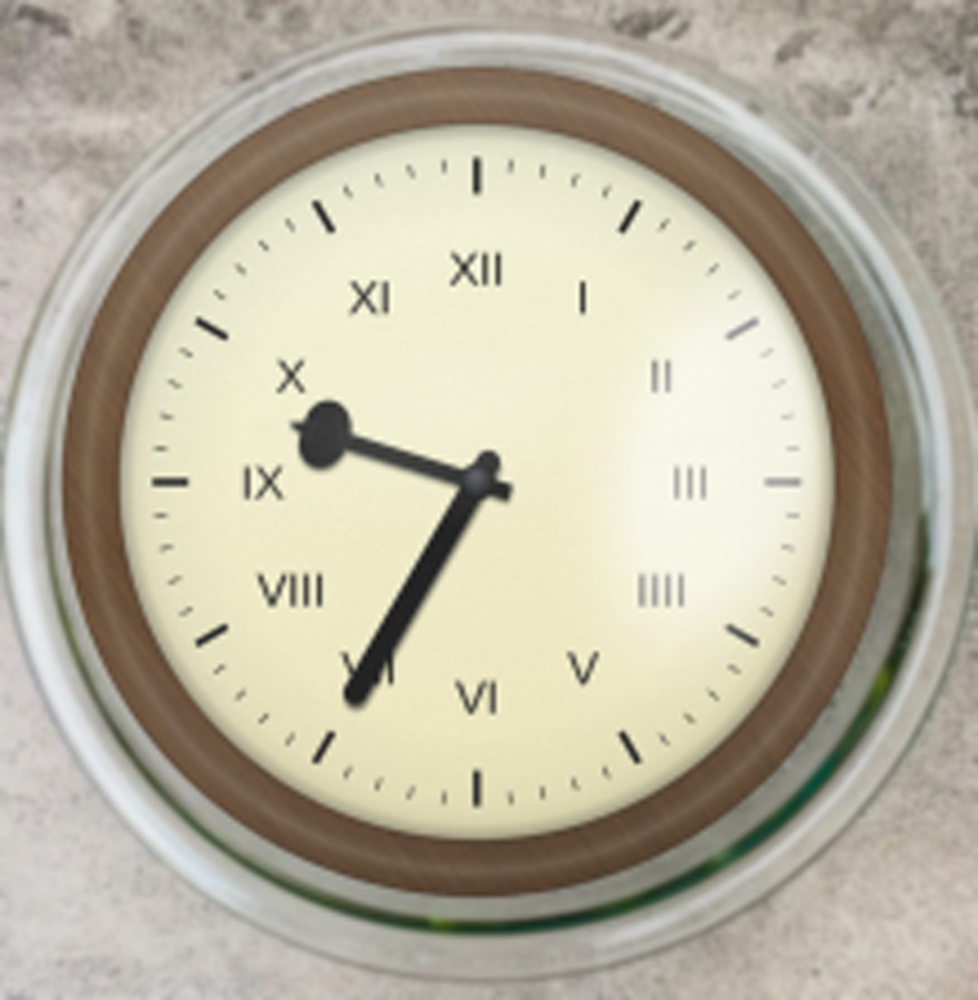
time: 9:35
